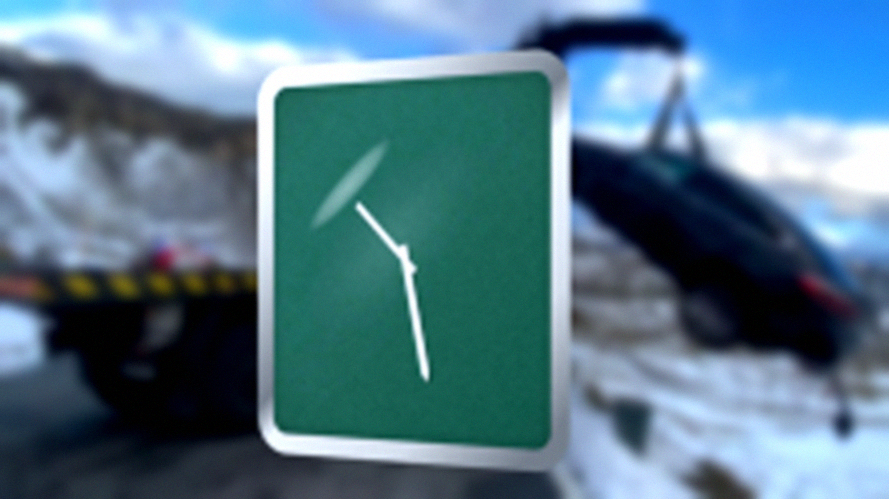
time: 10:28
